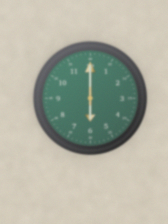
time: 6:00
